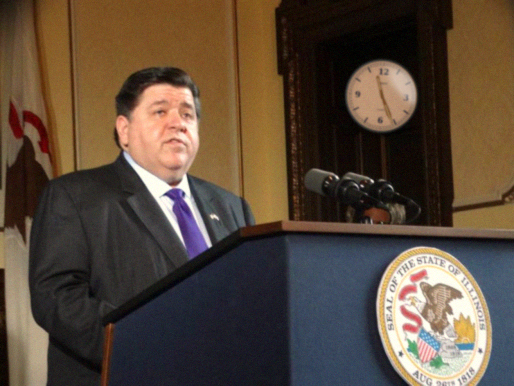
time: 11:26
